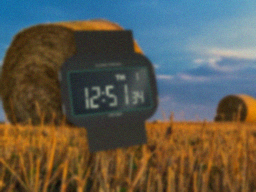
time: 12:51
